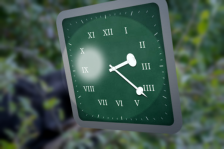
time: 2:22
